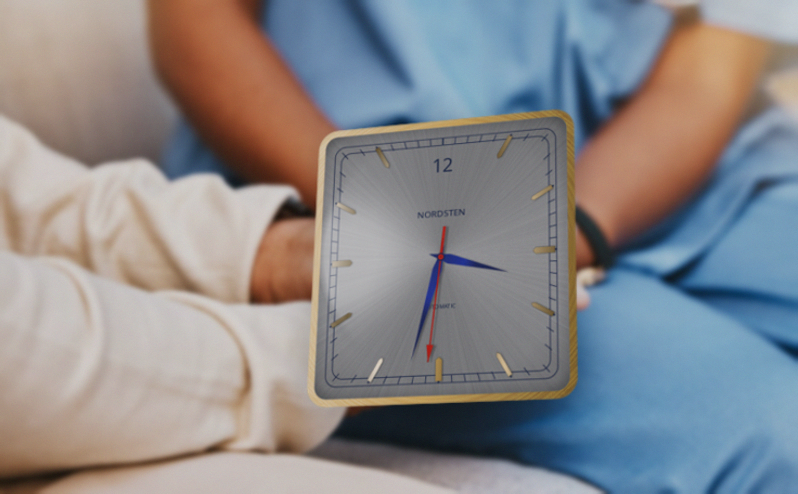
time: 3:32:31
